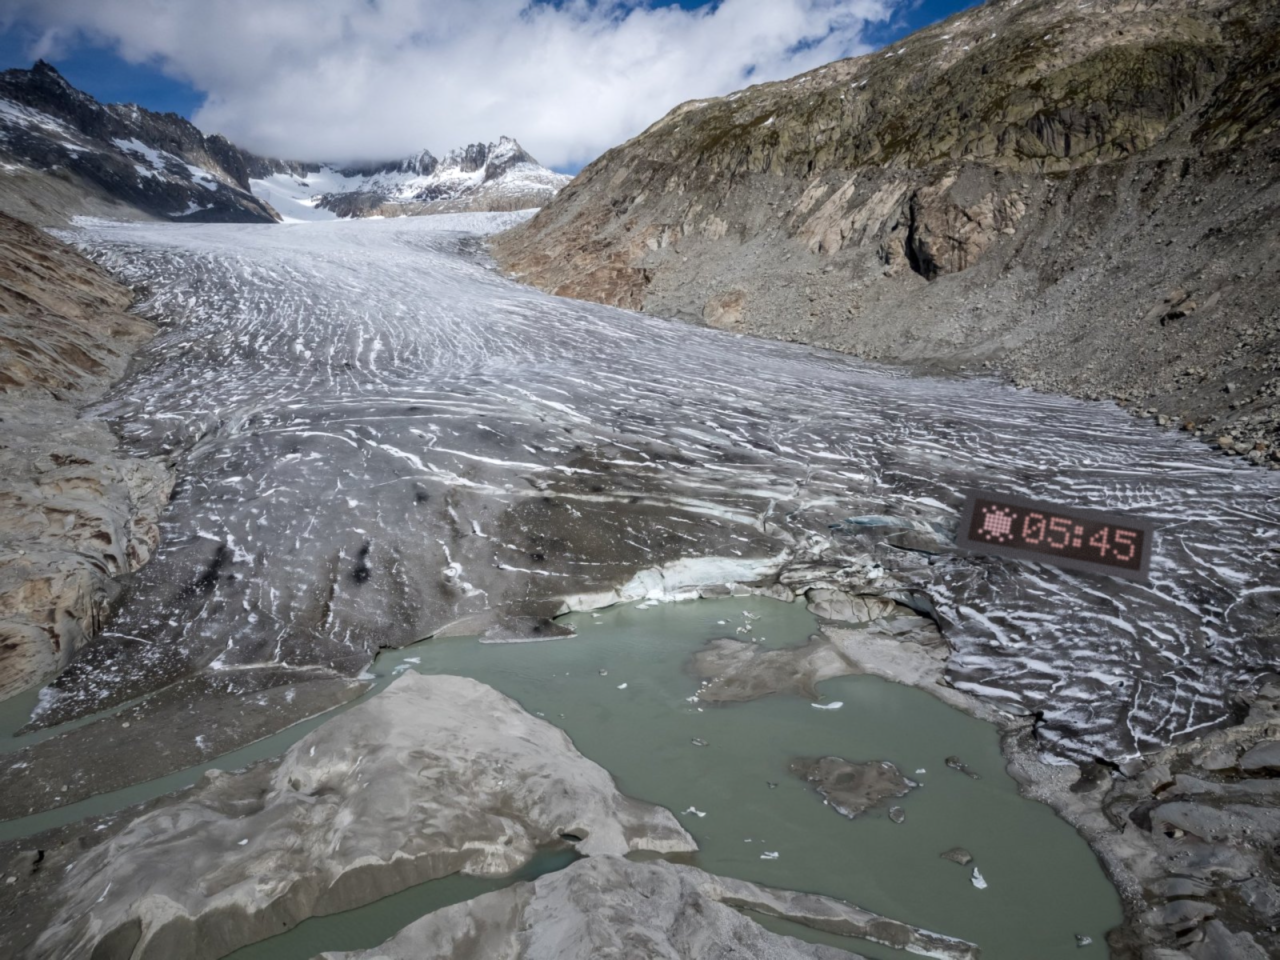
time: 5:45
